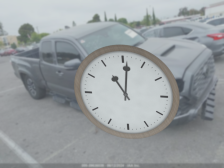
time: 11:01
